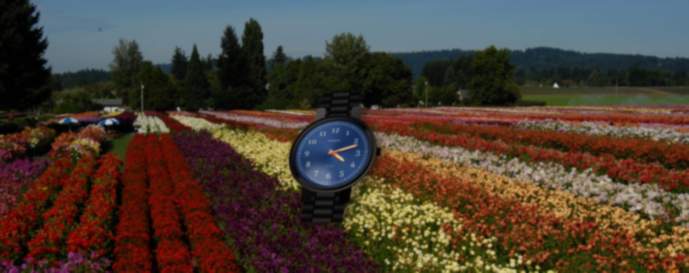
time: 4:12
